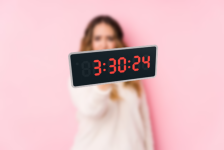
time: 3:30:24
